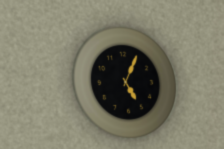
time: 5:05
